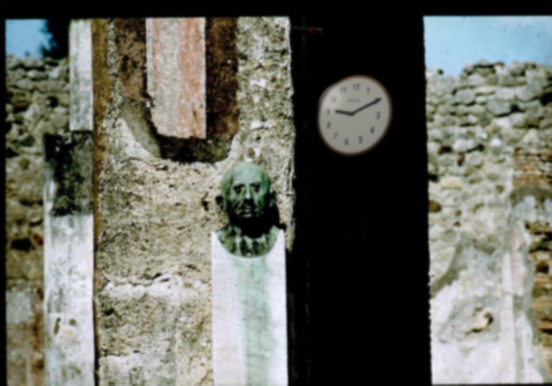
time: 9:10
